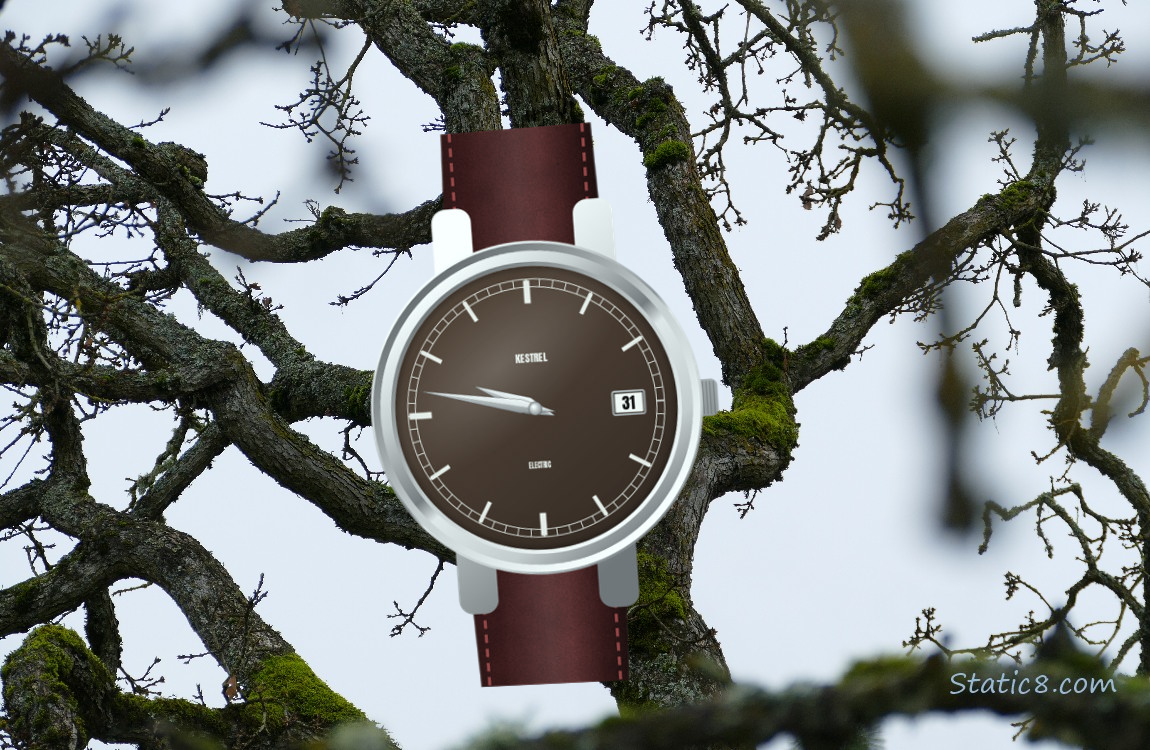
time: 9:47
